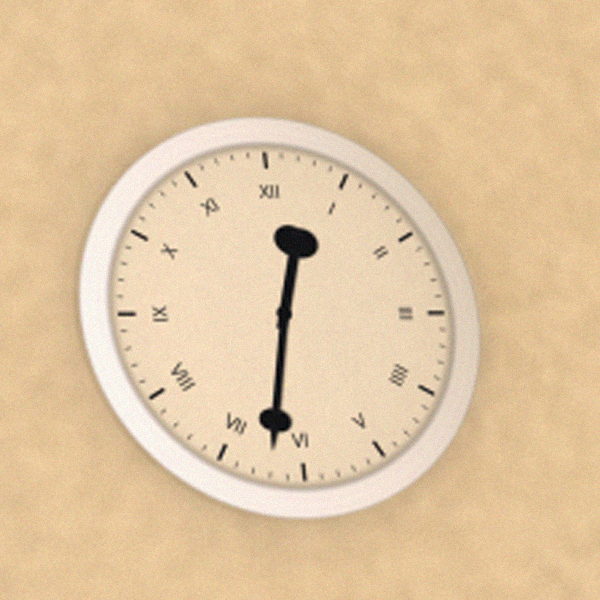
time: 12:32
